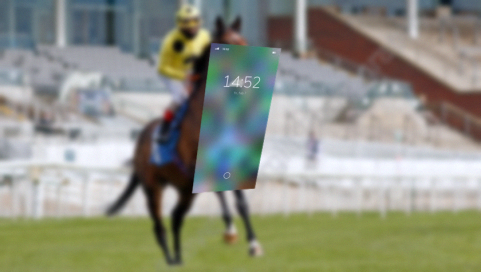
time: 14:52
